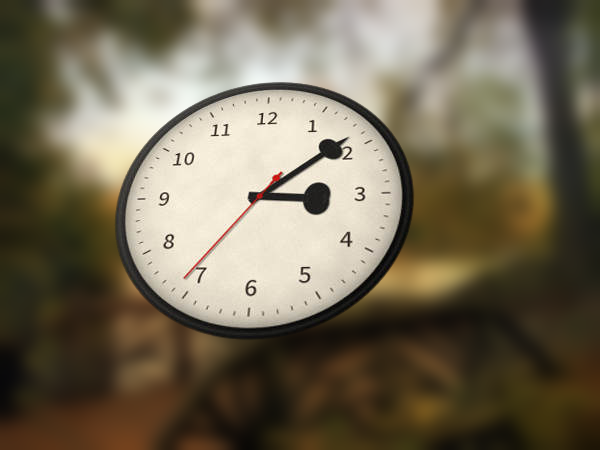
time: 3:08:36
